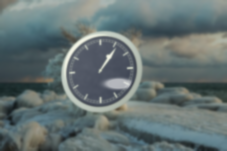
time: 1:06
